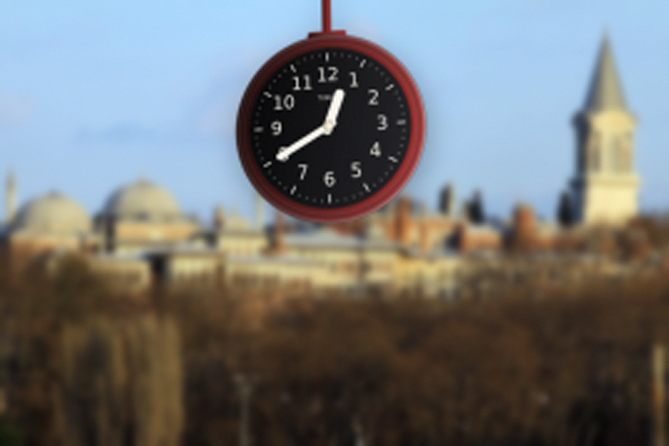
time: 12:40
